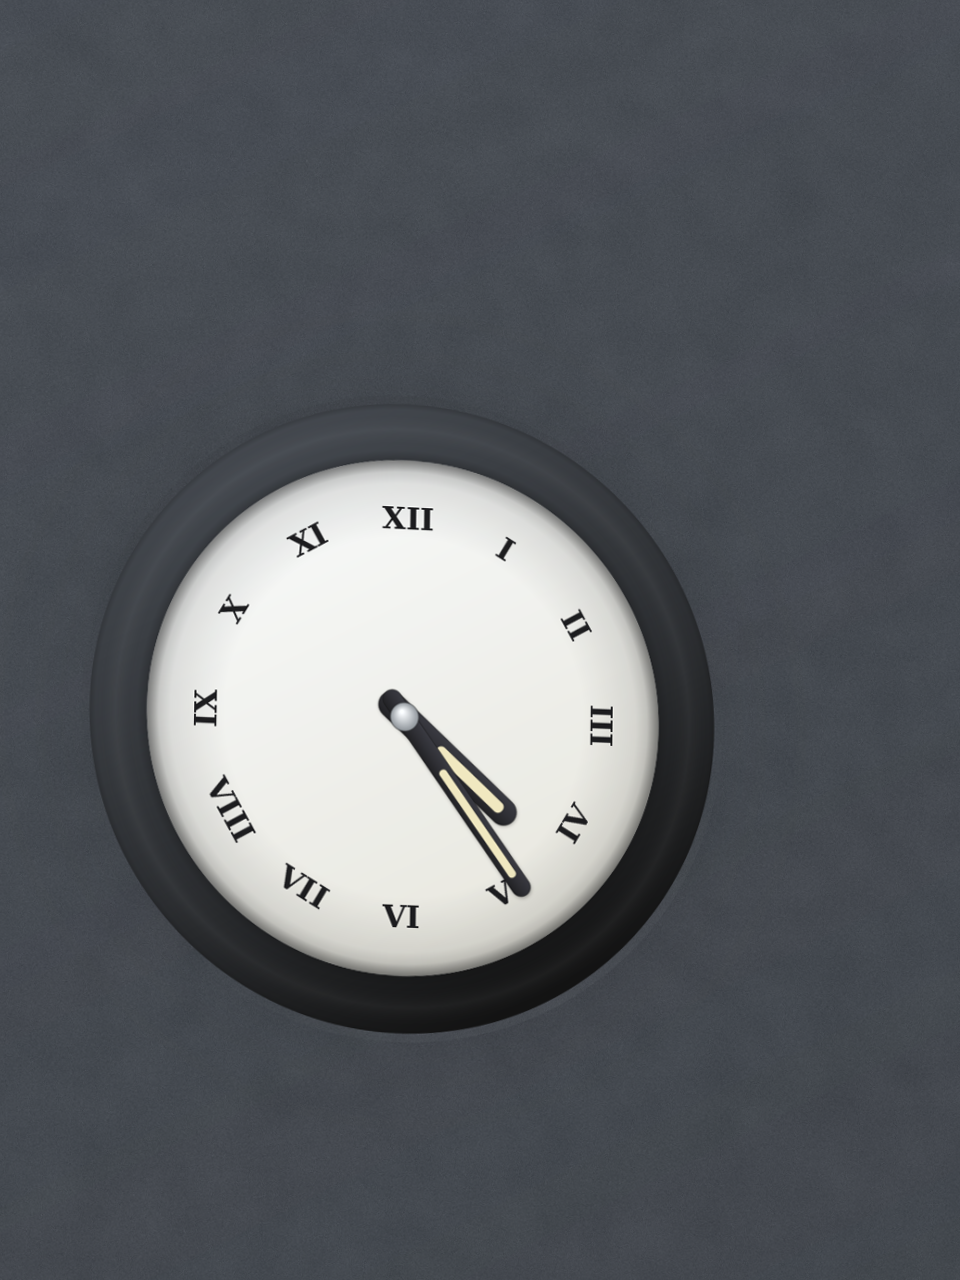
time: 4:24
